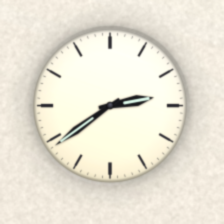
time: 2:39
